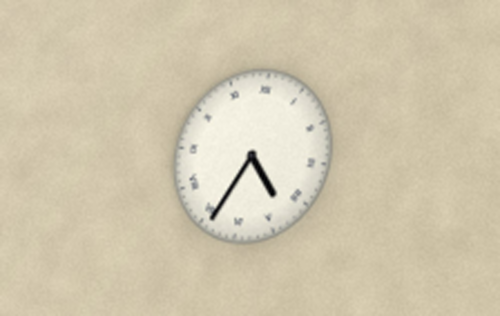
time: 4:34
